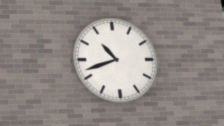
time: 10:42
